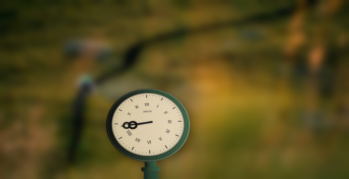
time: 8:44
